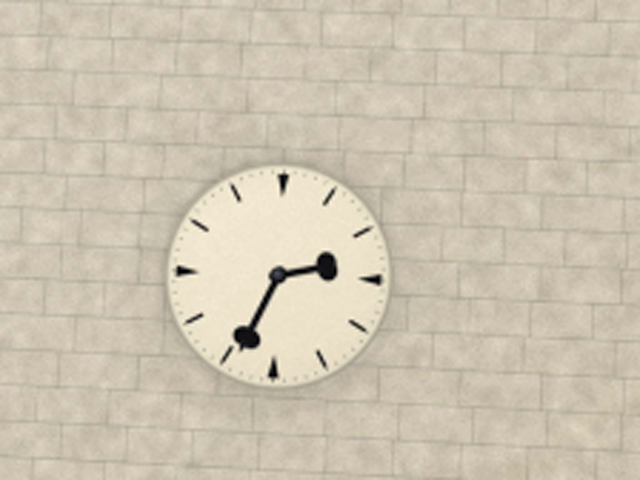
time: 2:34
